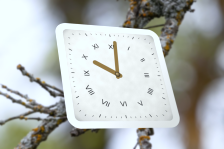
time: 10:01
